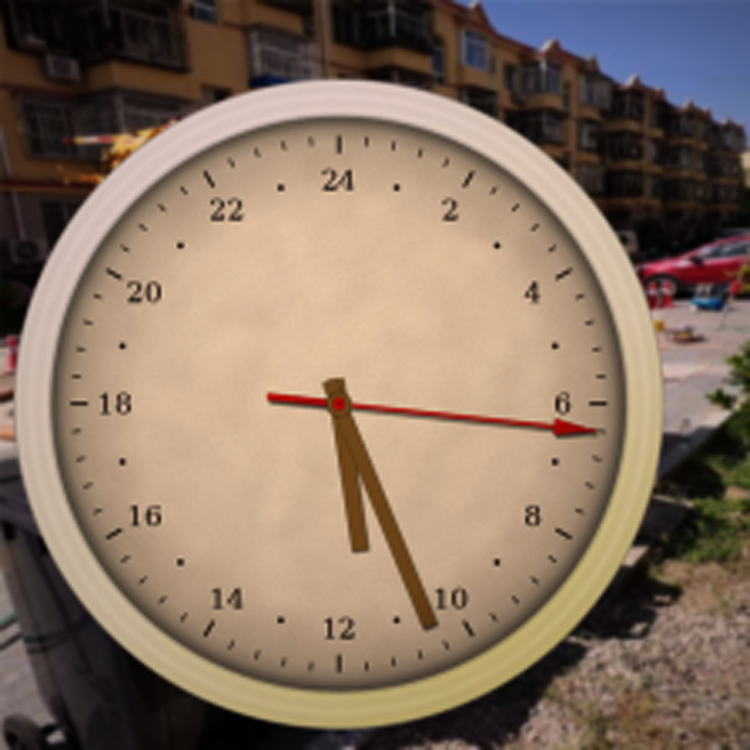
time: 11:26:16
